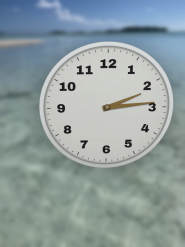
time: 2:14
